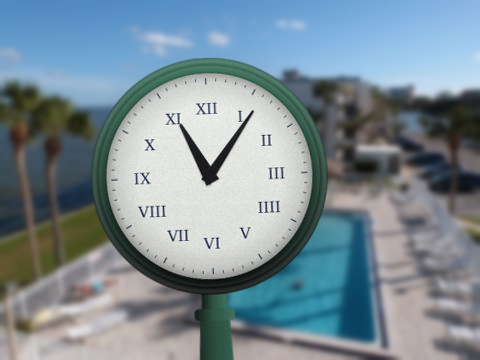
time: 11:06
